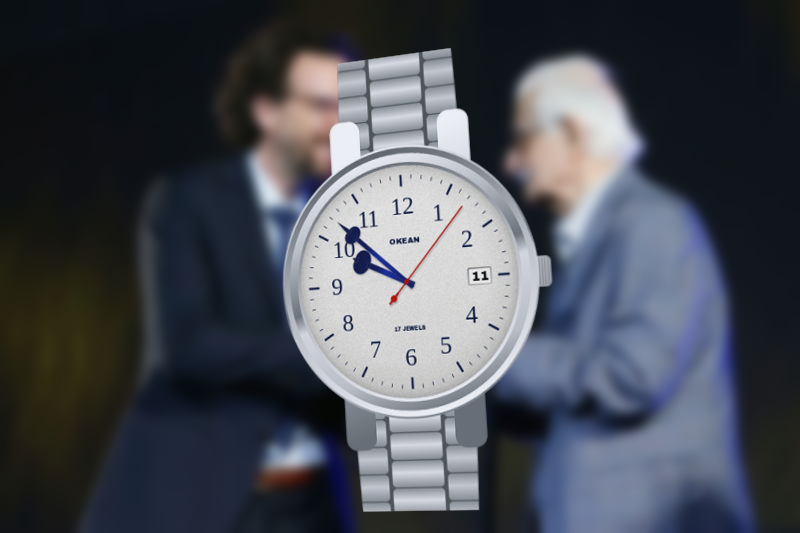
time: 9:52:07
